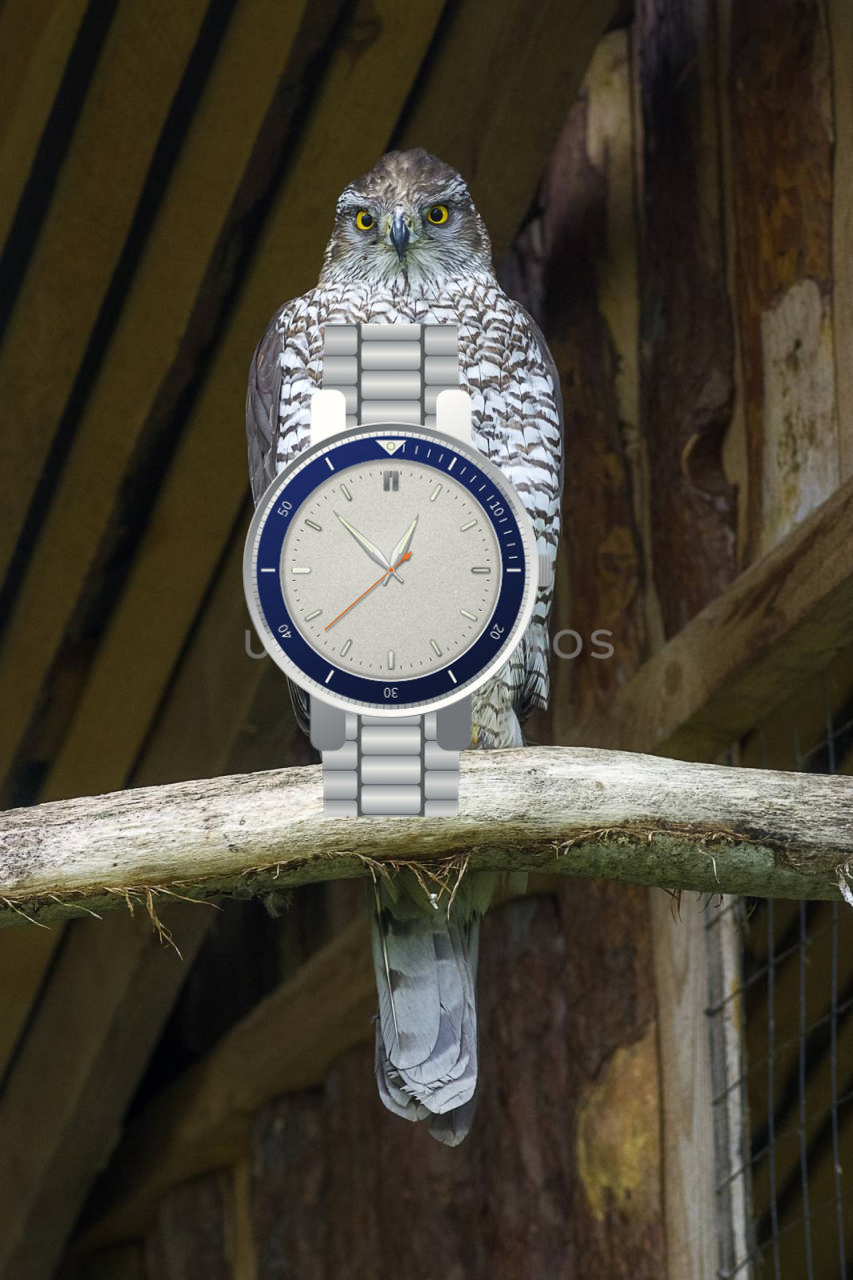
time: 12:52:38
